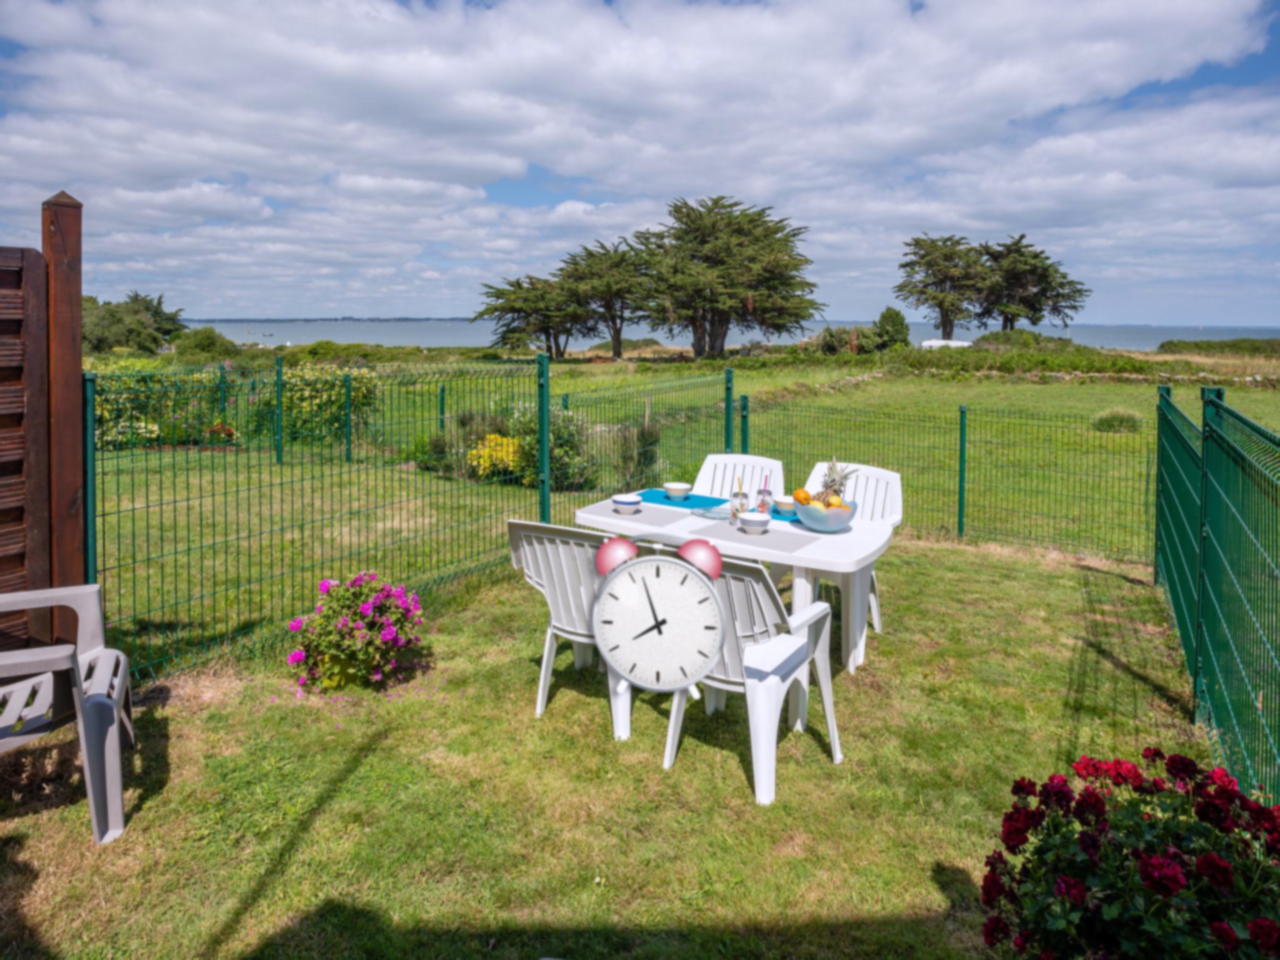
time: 7:57
